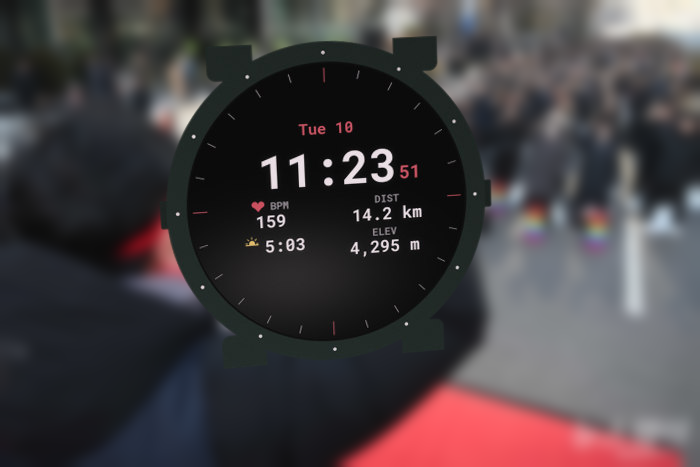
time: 11:23:51
